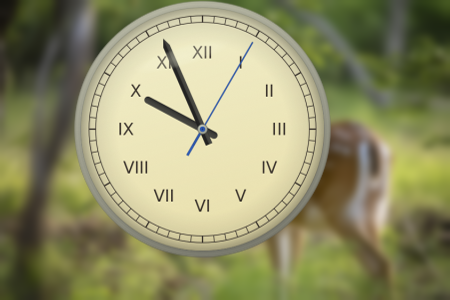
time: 9:56:05
